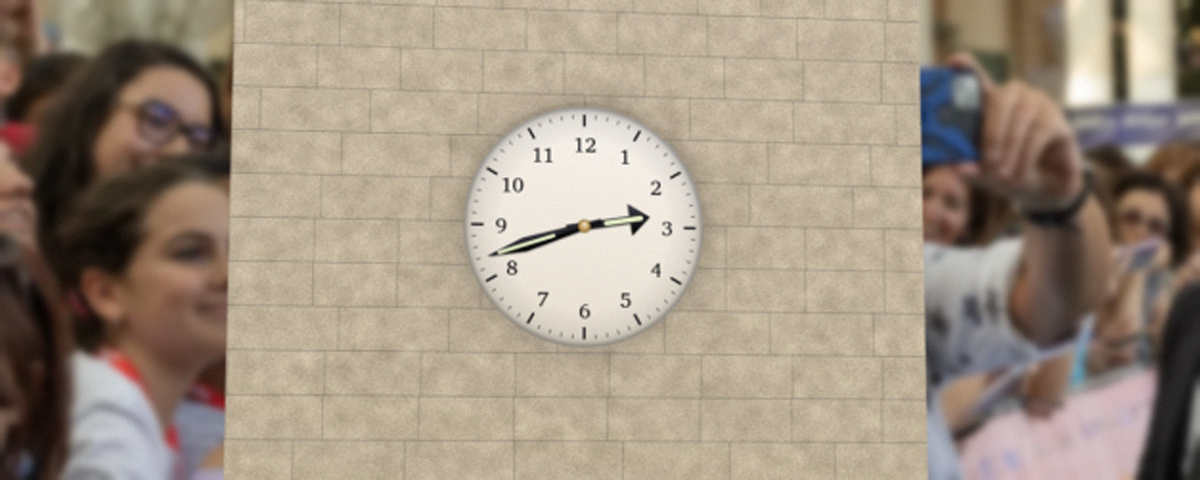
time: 2:42
